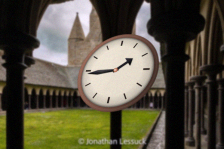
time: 1:44
